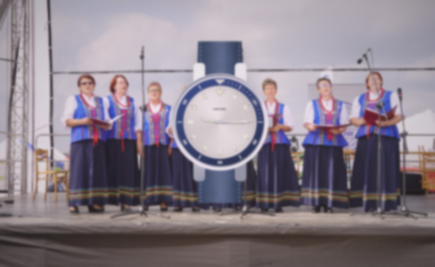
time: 9:15
